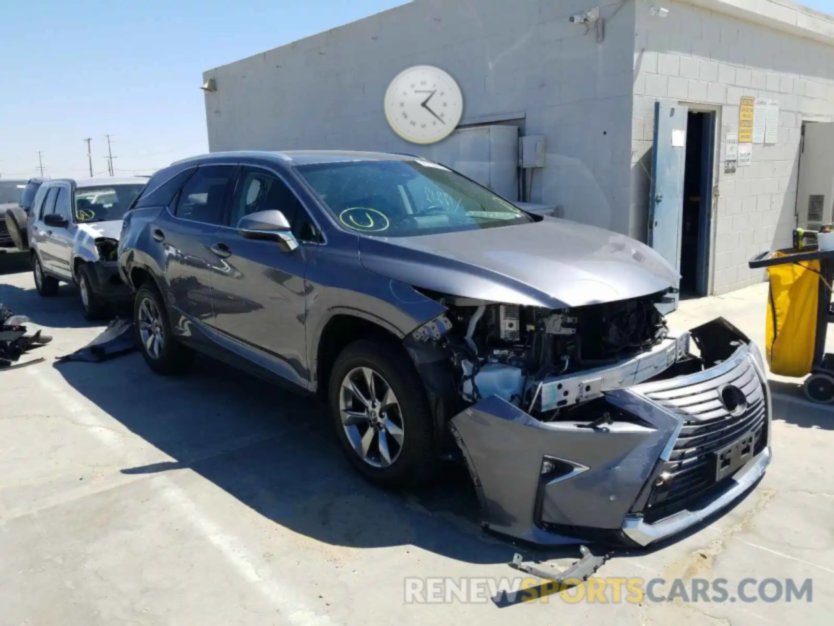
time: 1:22
